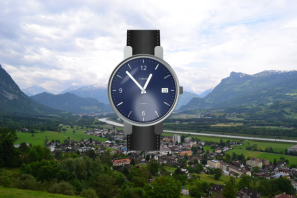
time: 12:53
